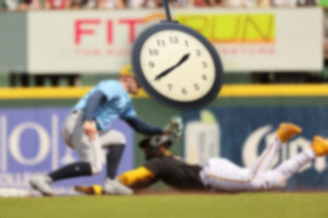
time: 1:40
